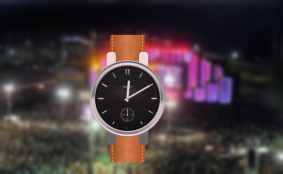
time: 12:10
